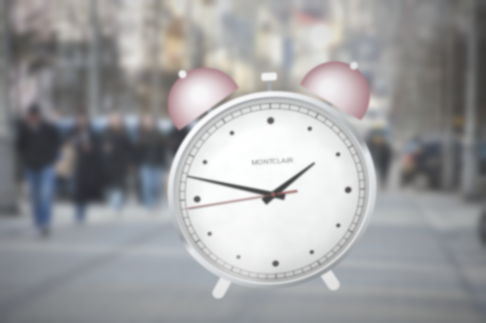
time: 1:47:44
